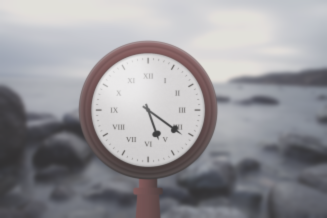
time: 5:21
